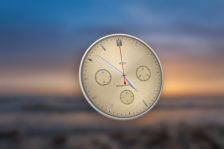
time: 4:52
